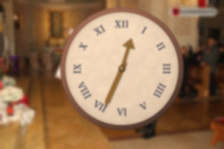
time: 12:34
